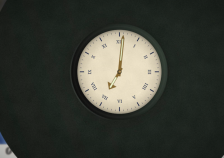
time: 7:01
